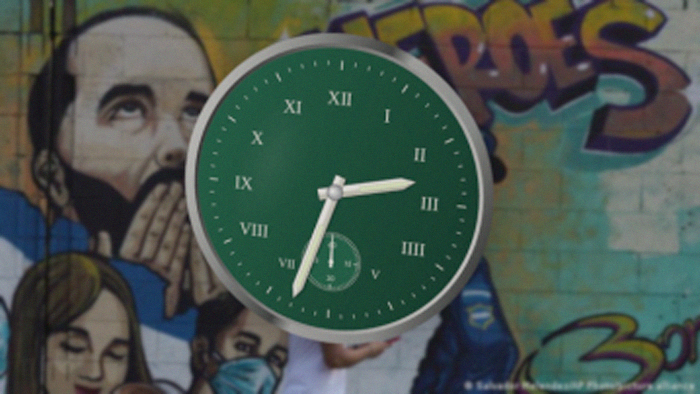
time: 2:33
